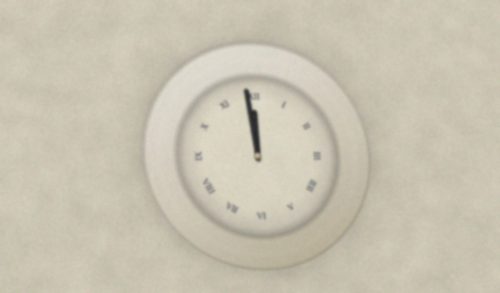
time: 11:59
